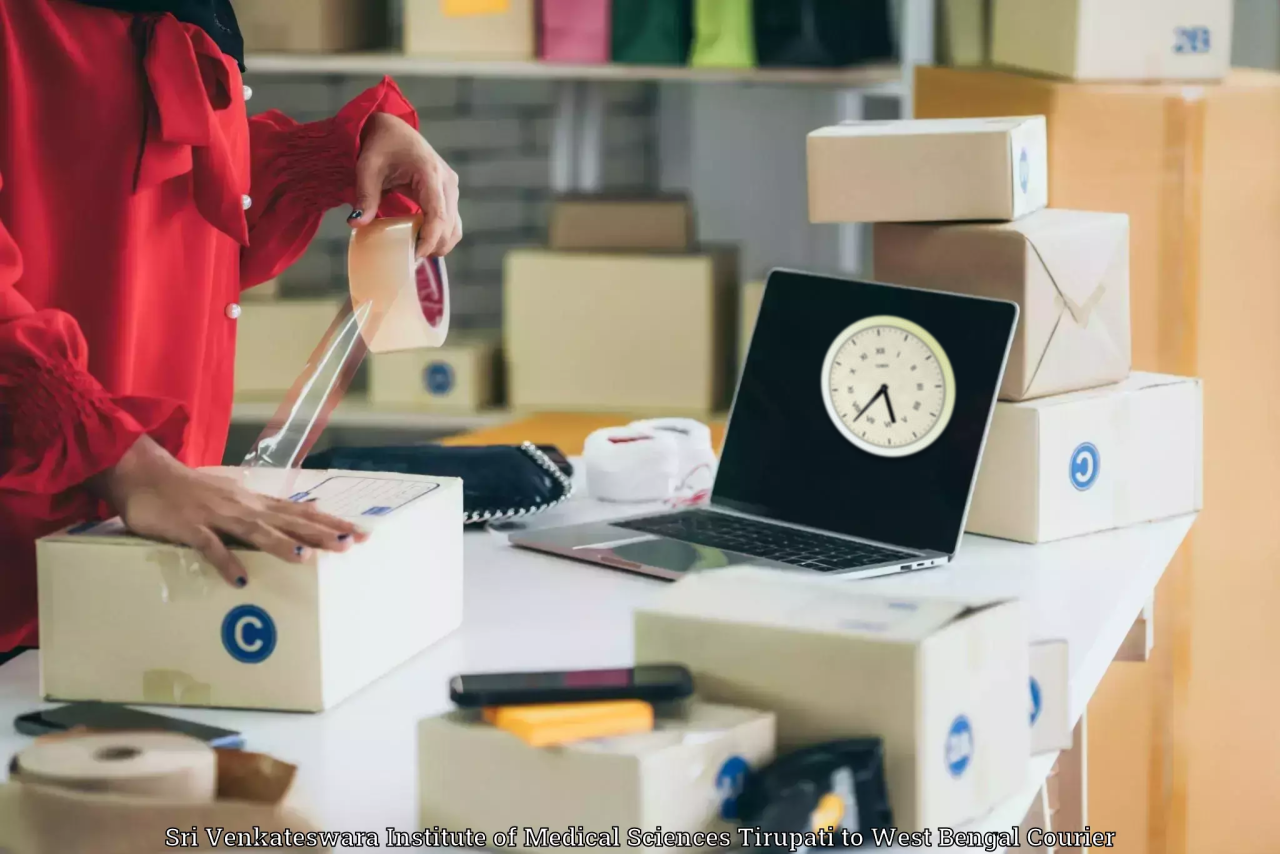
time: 5:38
